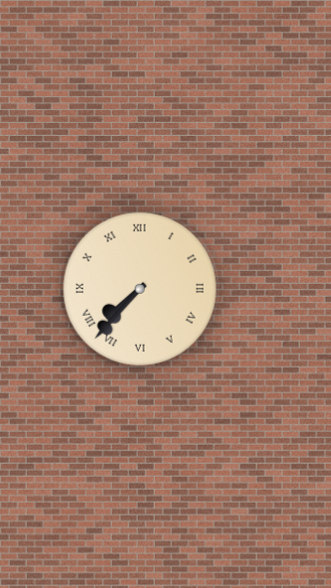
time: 7:37
